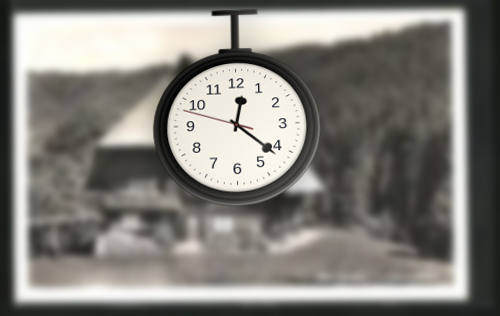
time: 12:21:48
